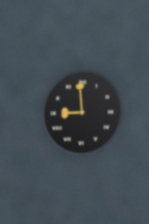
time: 8:59
